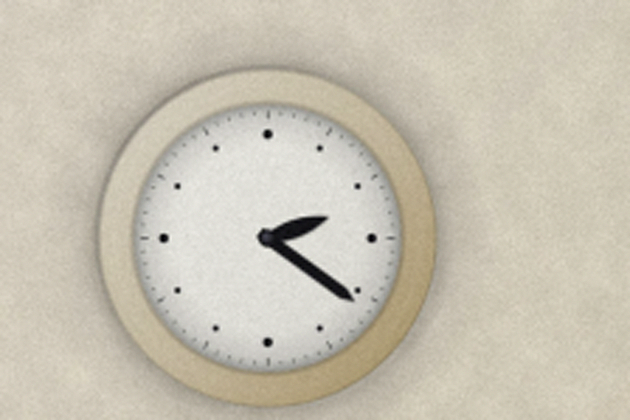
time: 2:21
